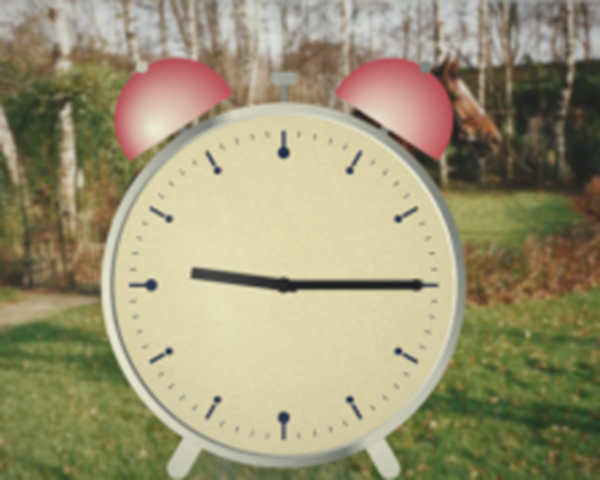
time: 9:15
